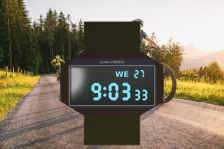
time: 9:03:33
